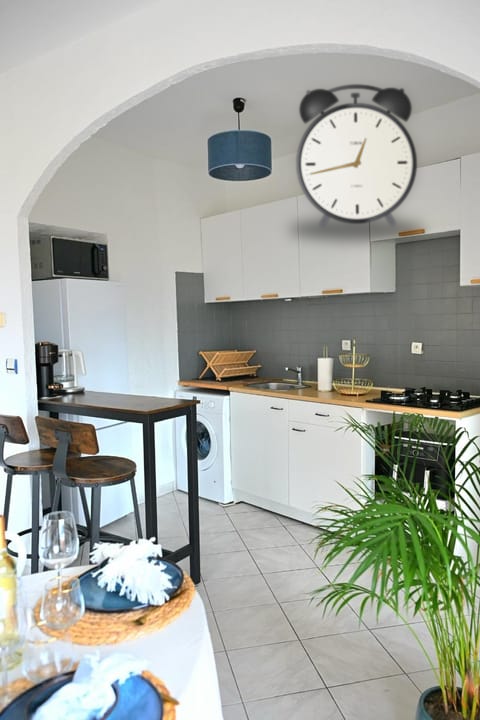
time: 12:43
